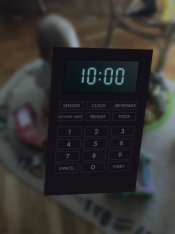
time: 10:00
